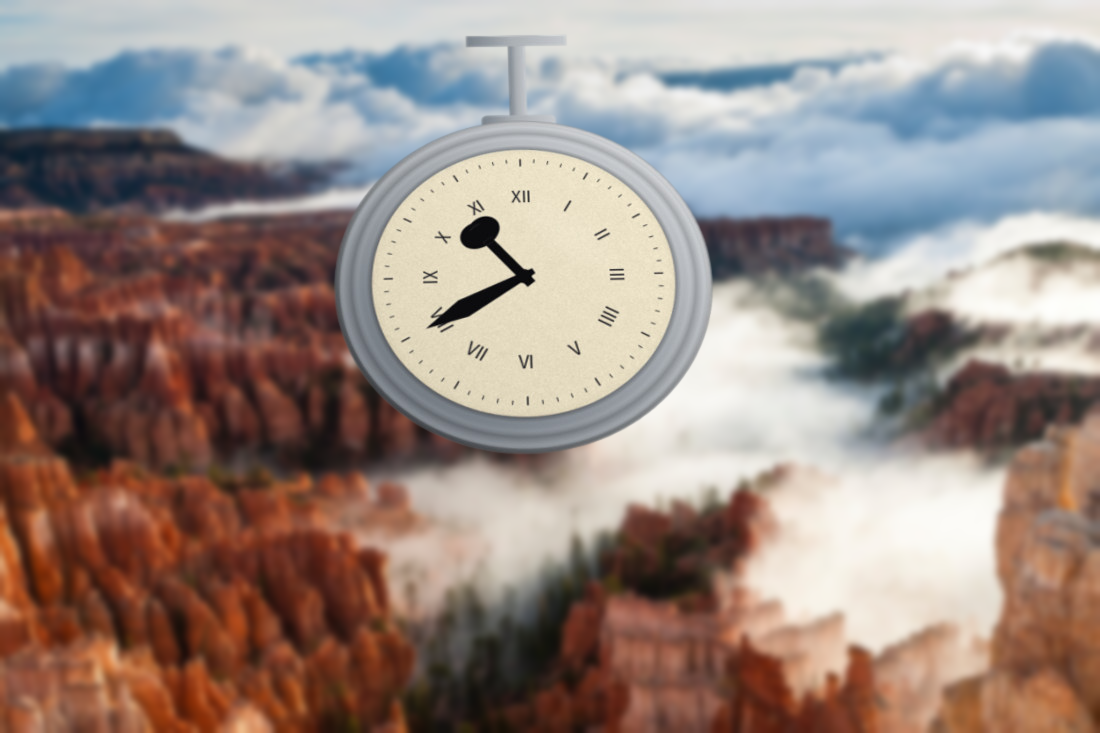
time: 10:40
